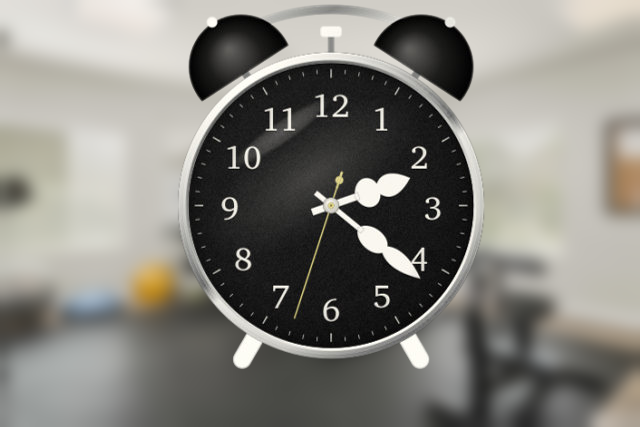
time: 2:21:33
